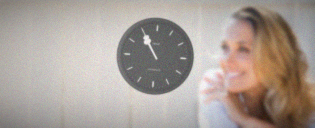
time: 10:55
